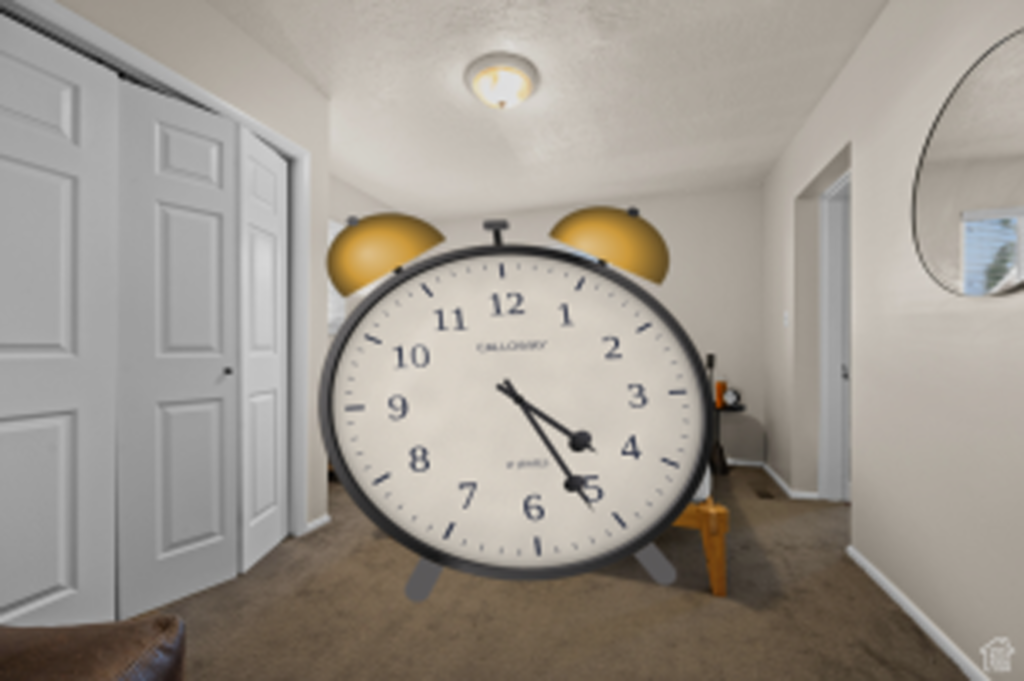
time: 4:26
